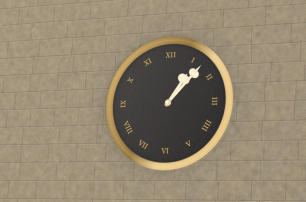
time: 1:07
